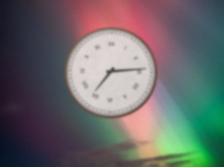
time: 7:14
